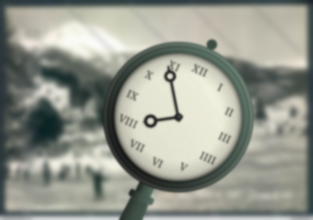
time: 7:54
